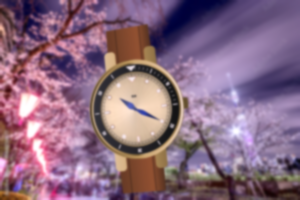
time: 10:20
